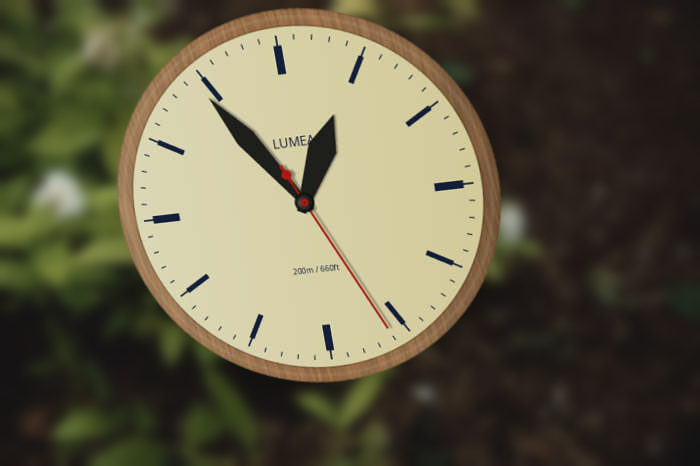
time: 12:54:26
